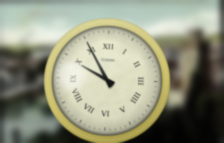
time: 9:55
